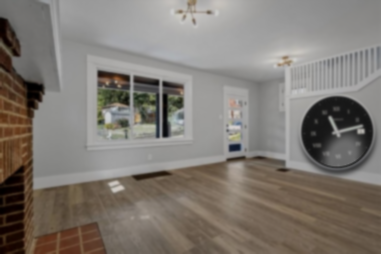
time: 11:13
